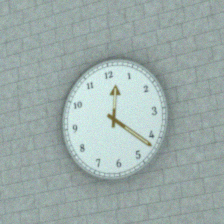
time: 12:22
